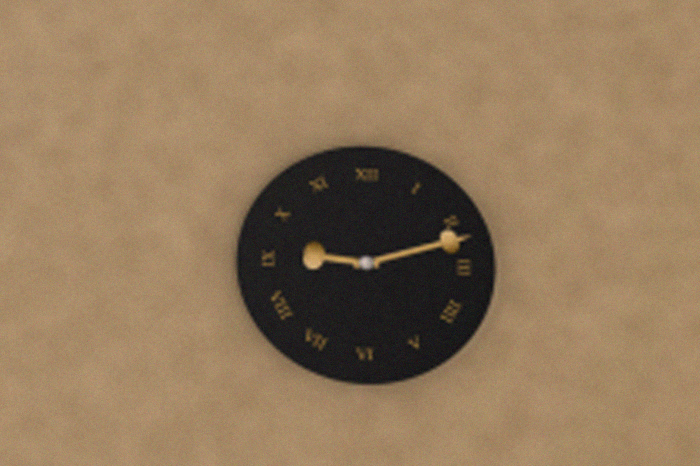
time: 9:12
